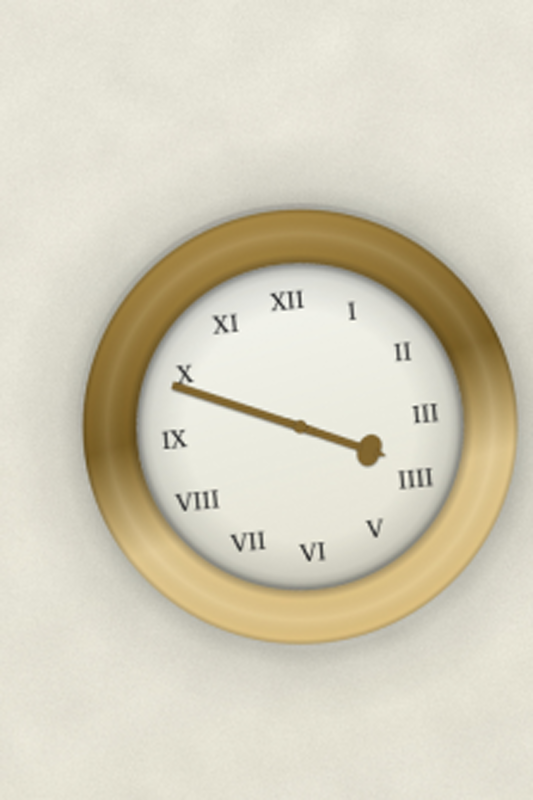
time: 3:49
